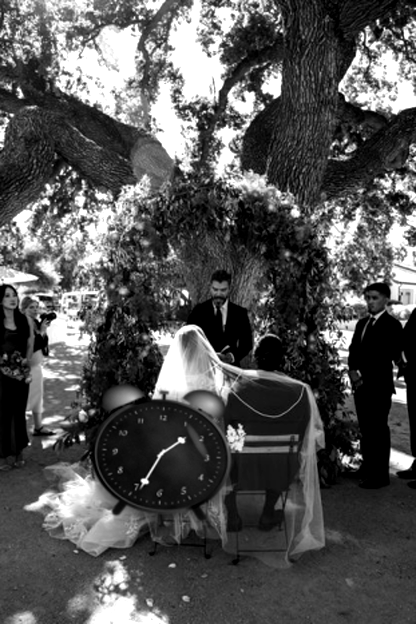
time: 1:34
